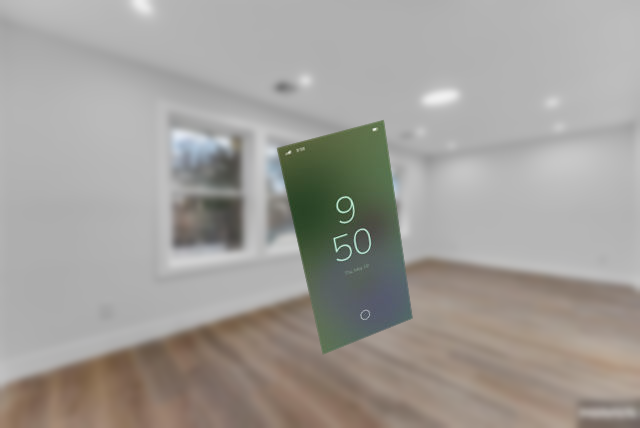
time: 9:50
